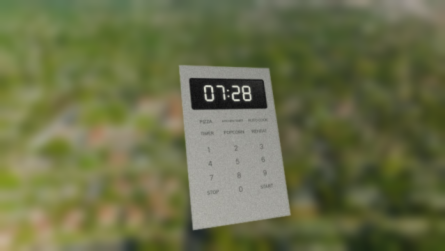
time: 7:28
